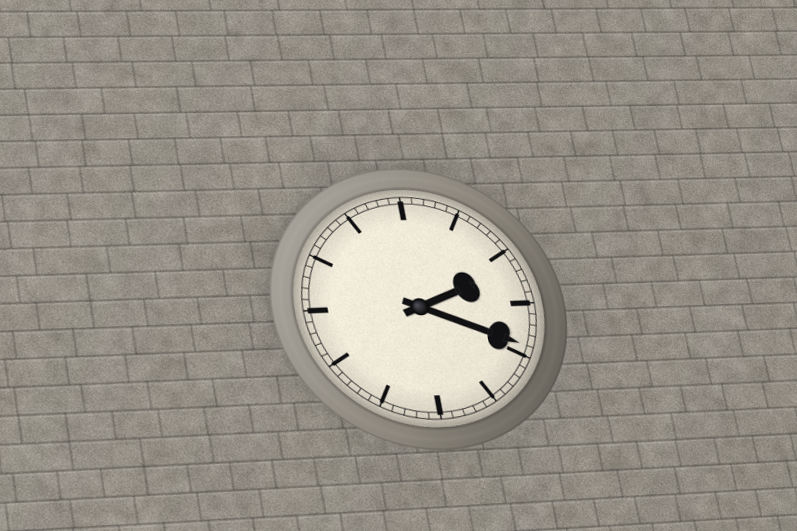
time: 2:19
